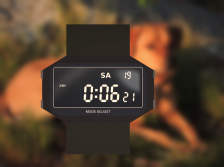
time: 0:06:21
